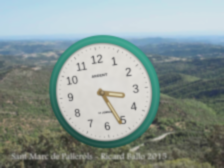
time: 3:26
